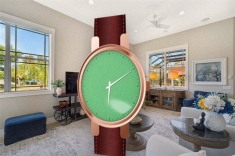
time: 6:10
